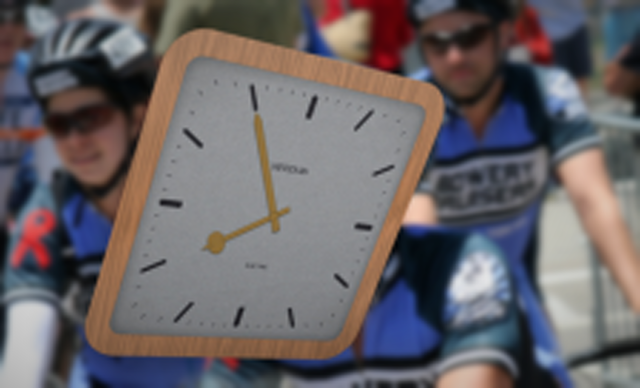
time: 7:55
